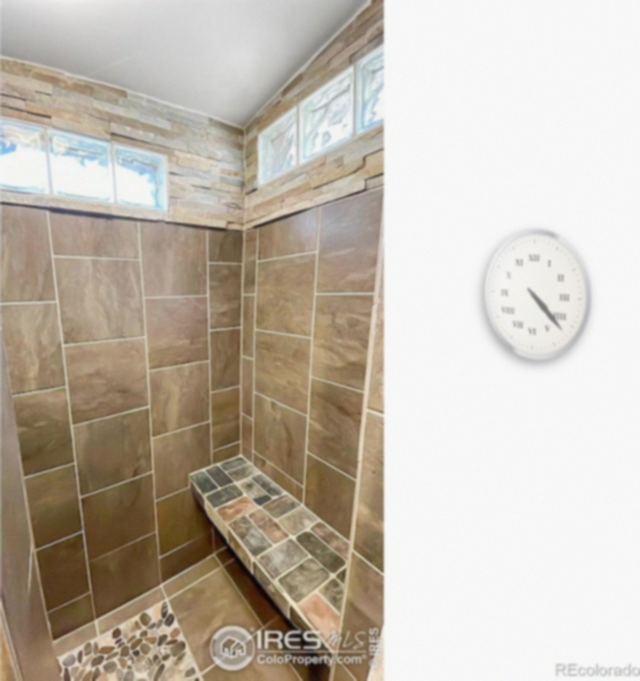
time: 4:22
